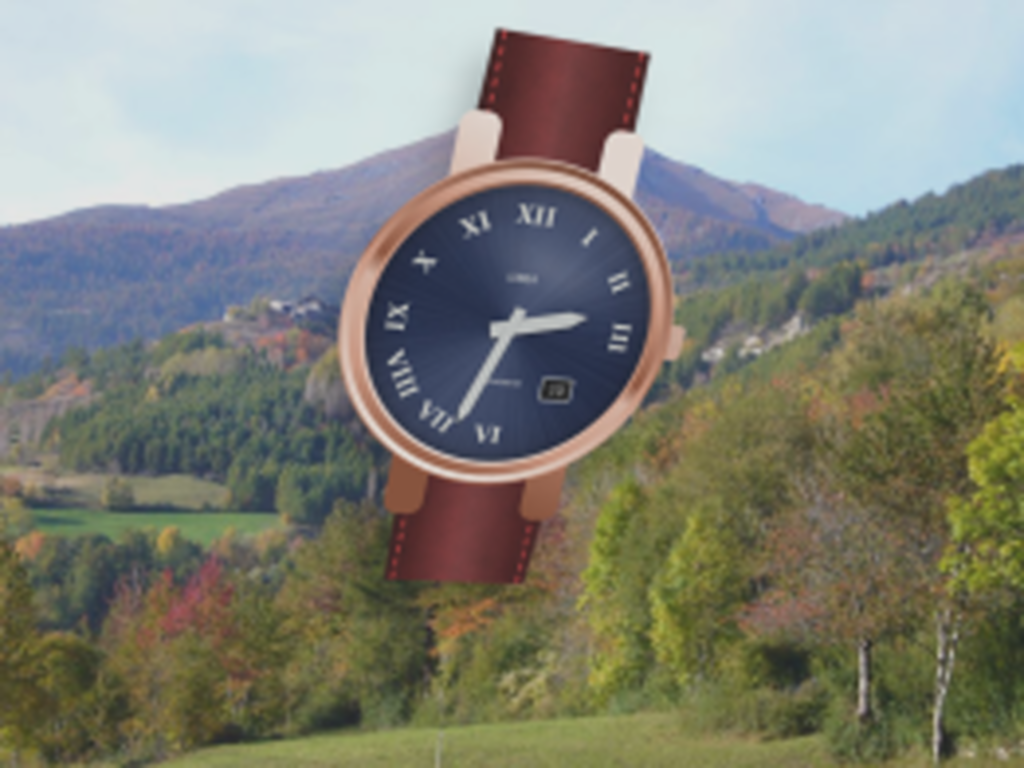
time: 2:33
